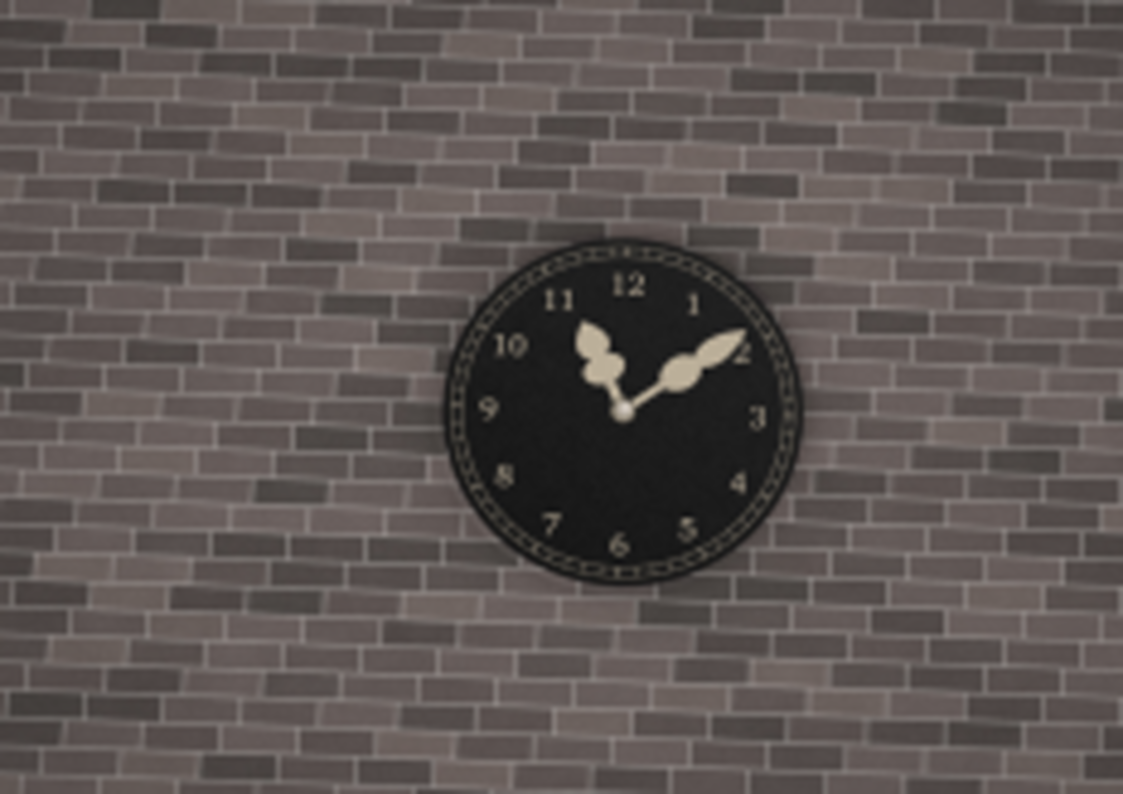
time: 11:09
